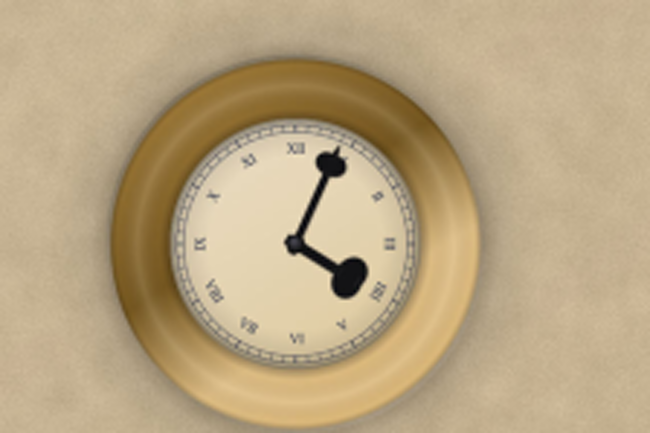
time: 4:04
